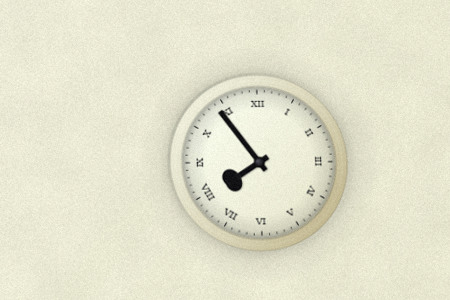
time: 7:54
